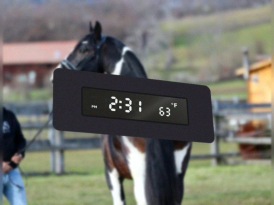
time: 2:31
